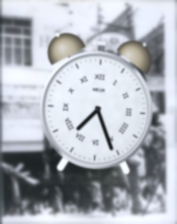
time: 7:26
